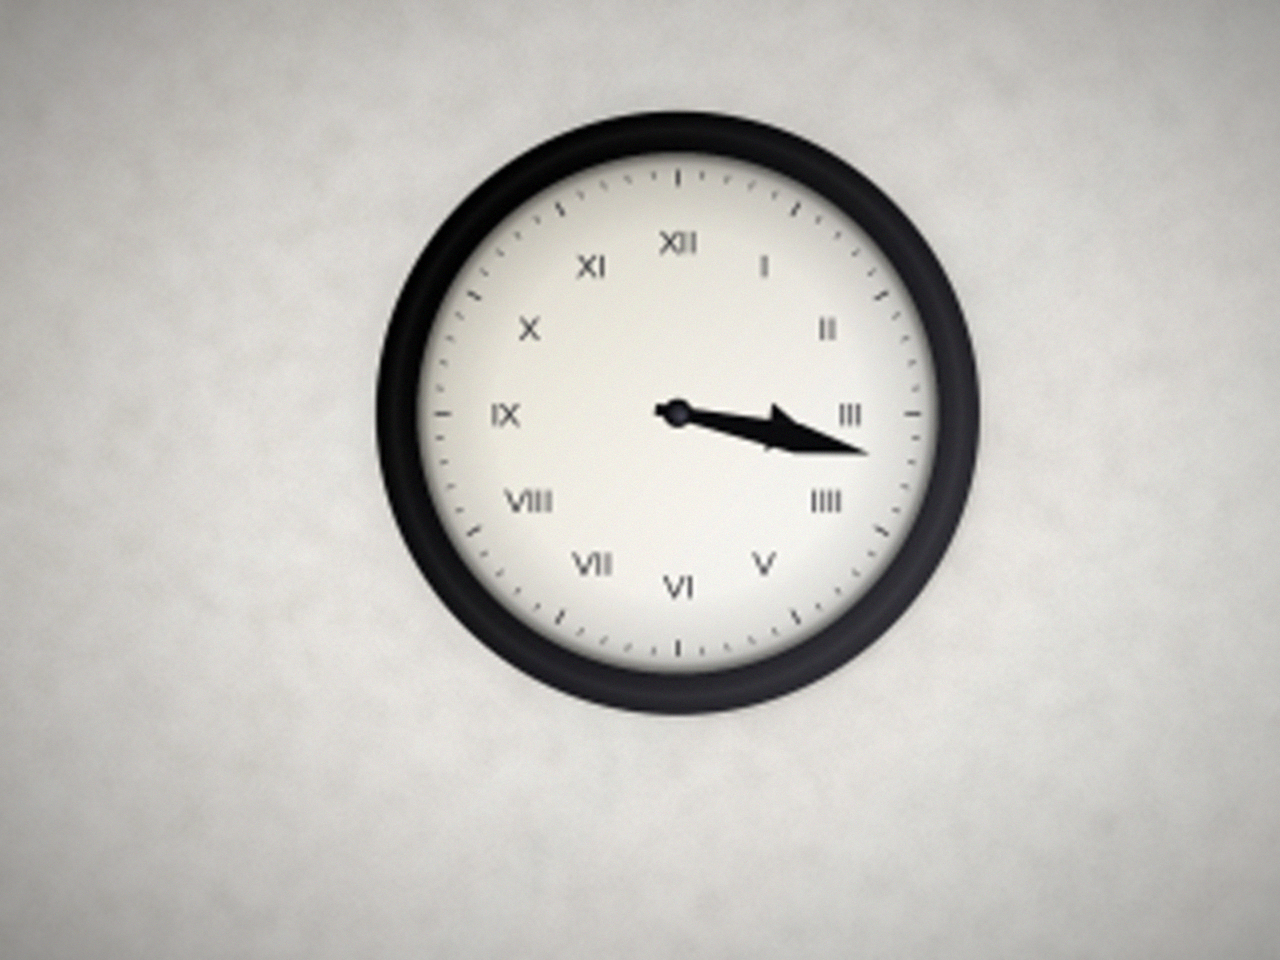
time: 3:17
